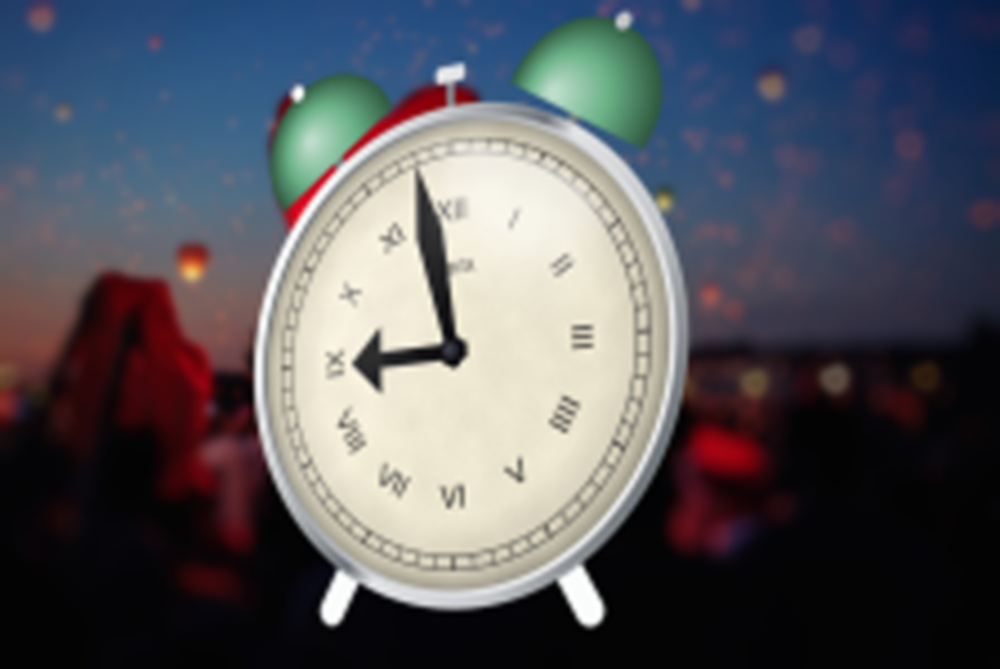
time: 8:58
